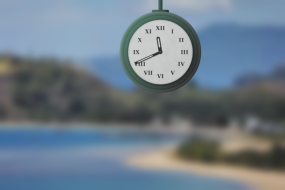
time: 11:41
